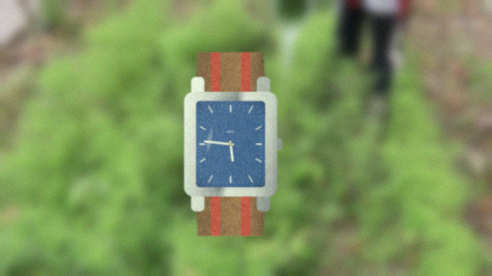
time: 5:46
